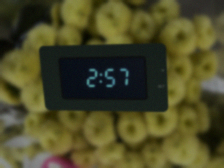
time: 2:57
